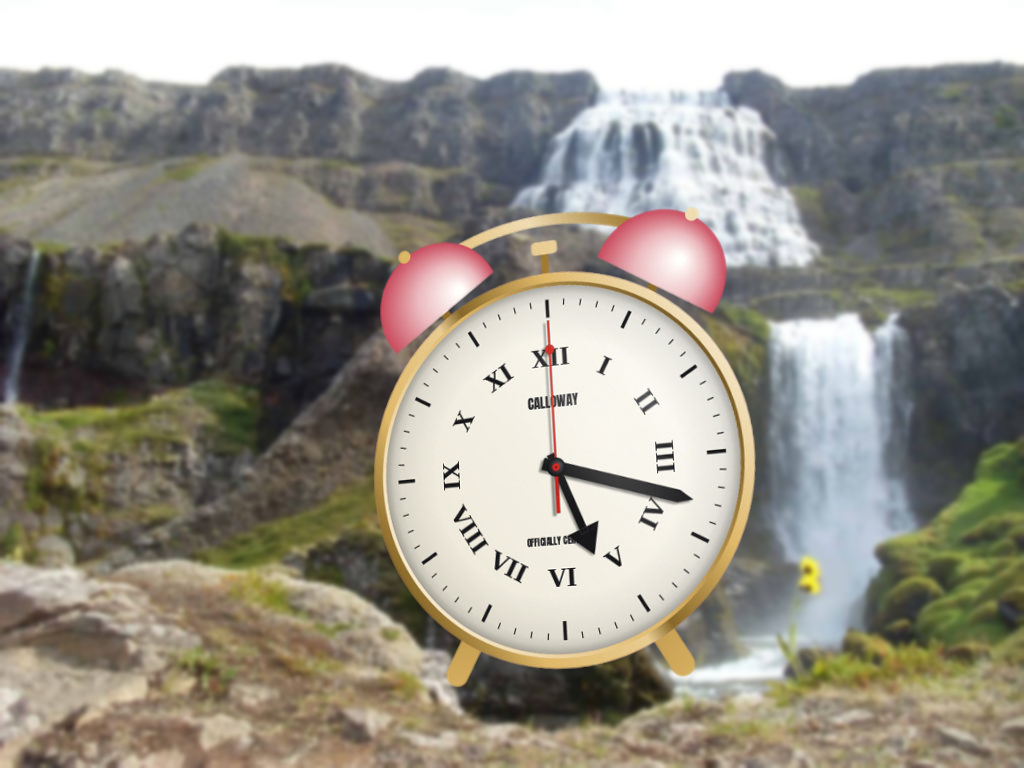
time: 5:18:00
